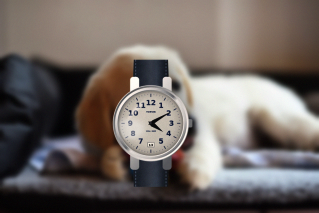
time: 4:10
